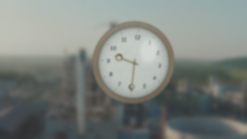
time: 9:30
